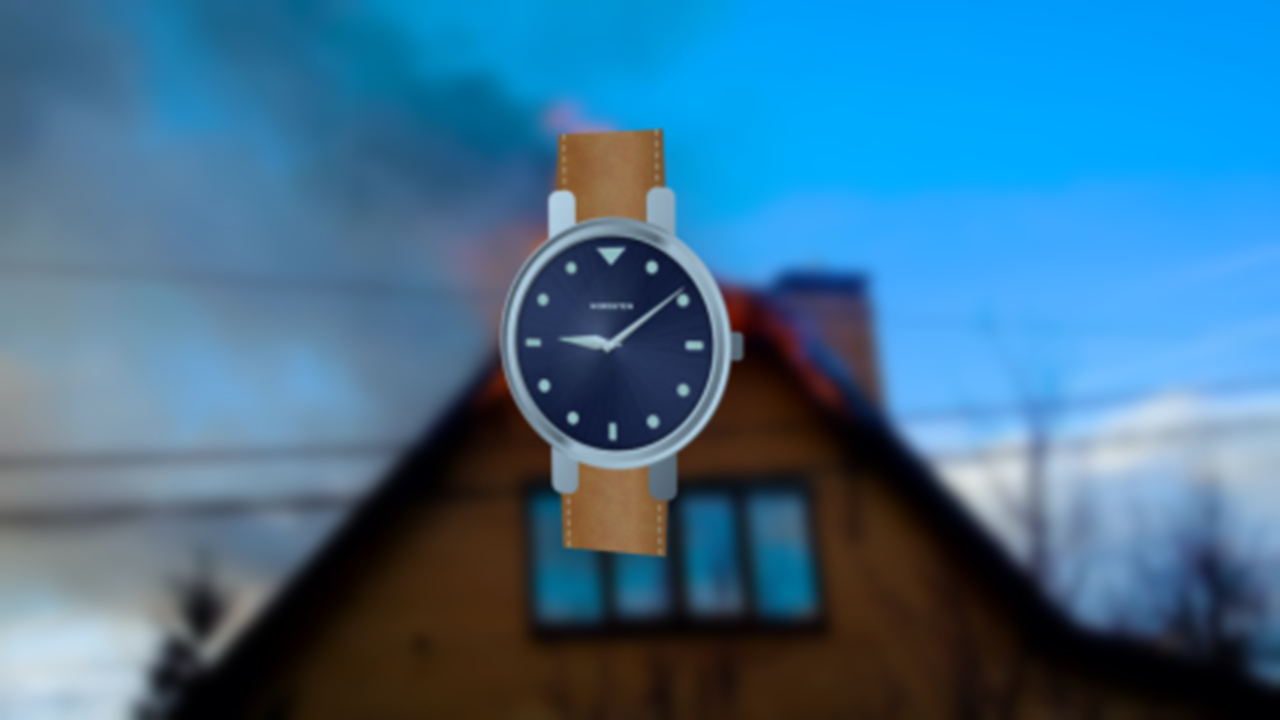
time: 9:09
